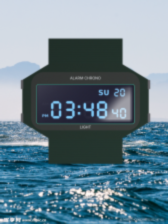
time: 3:48:40
